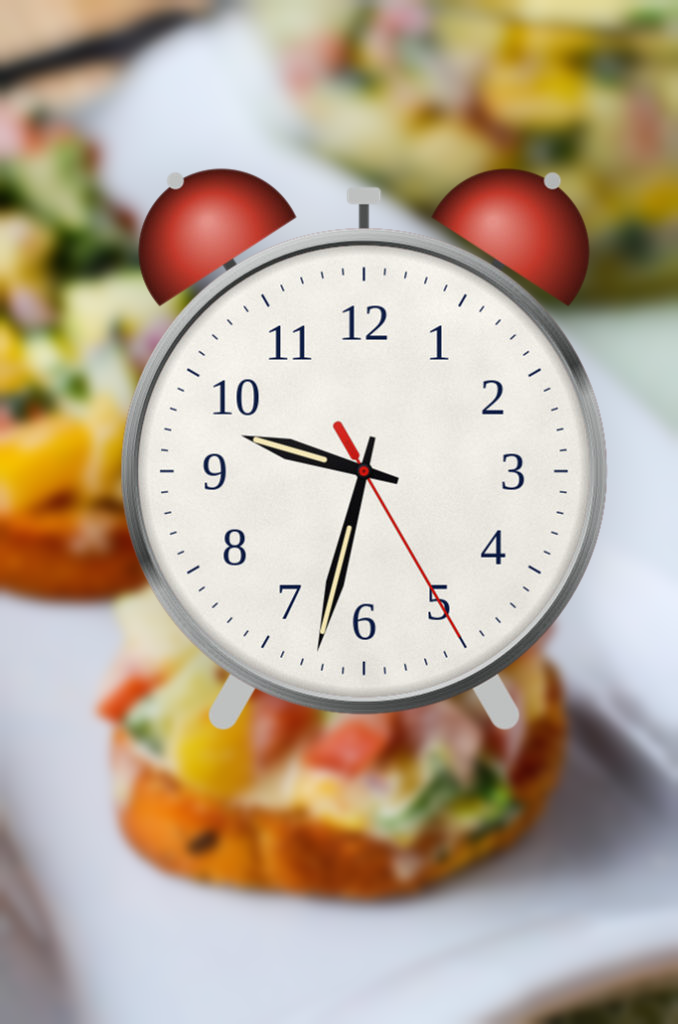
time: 9:32:25
